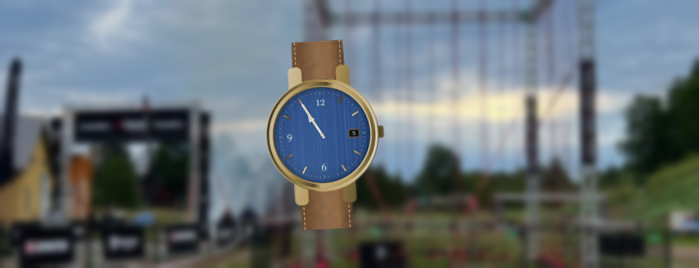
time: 10:55
